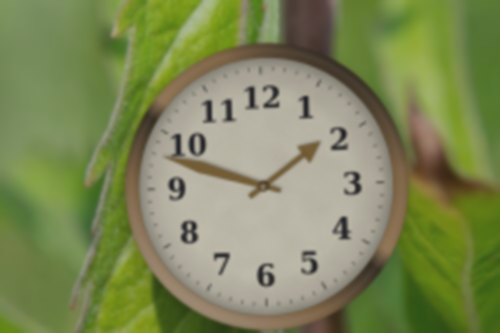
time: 1:48
